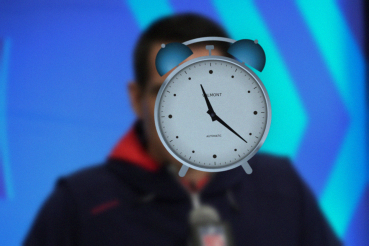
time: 11:22
